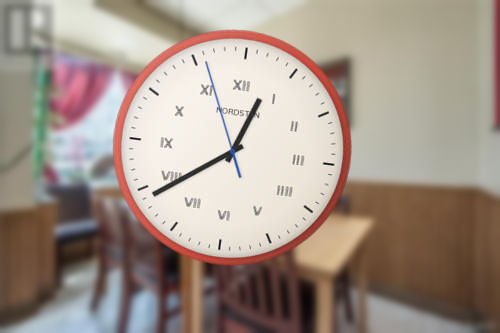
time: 12:38:56
